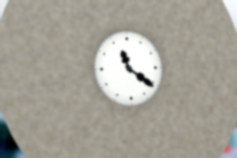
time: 11:21
